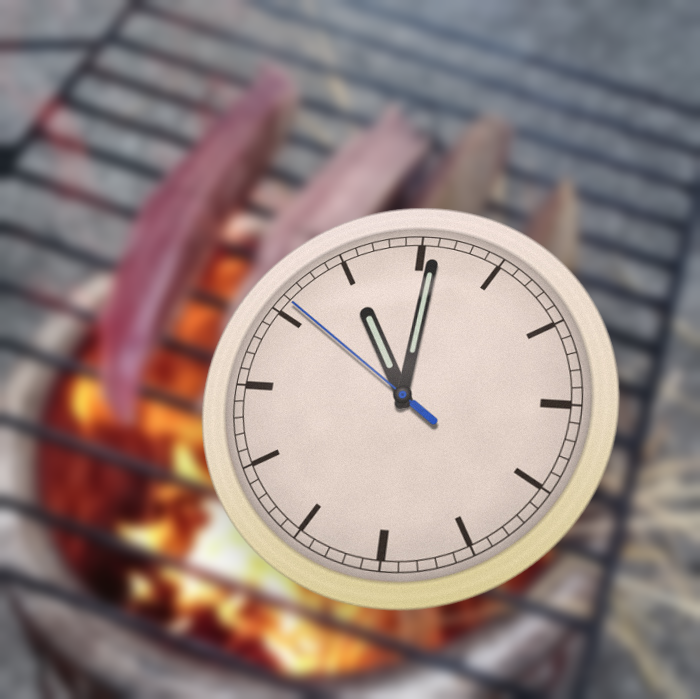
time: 11:00:51
